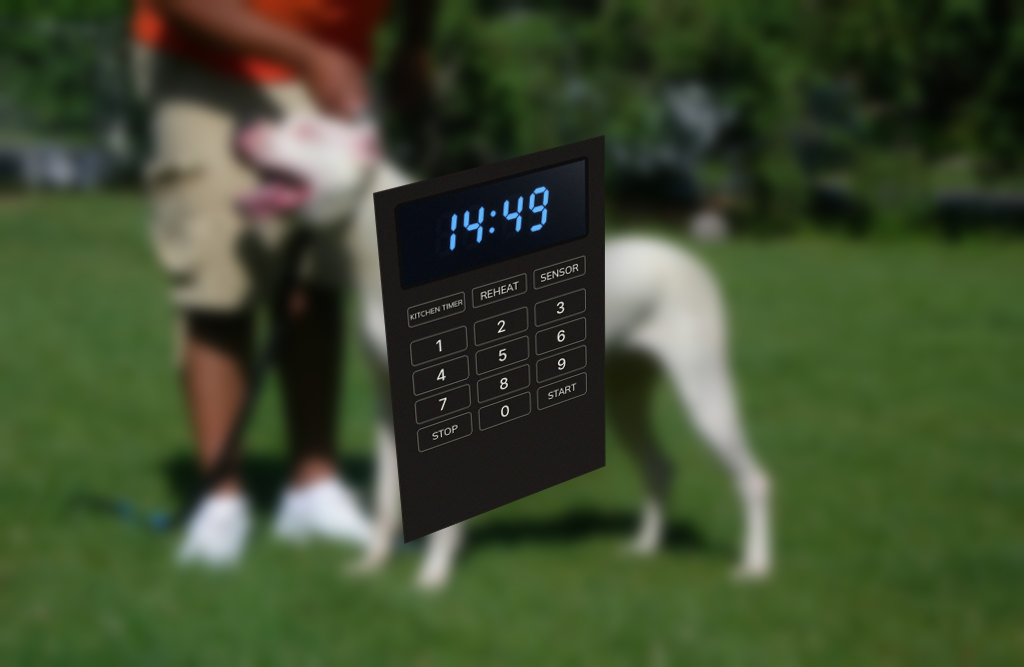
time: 14:49
